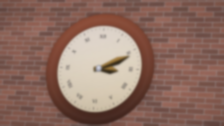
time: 3:11
